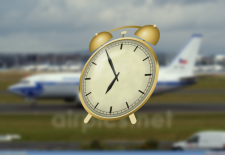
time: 6:55
